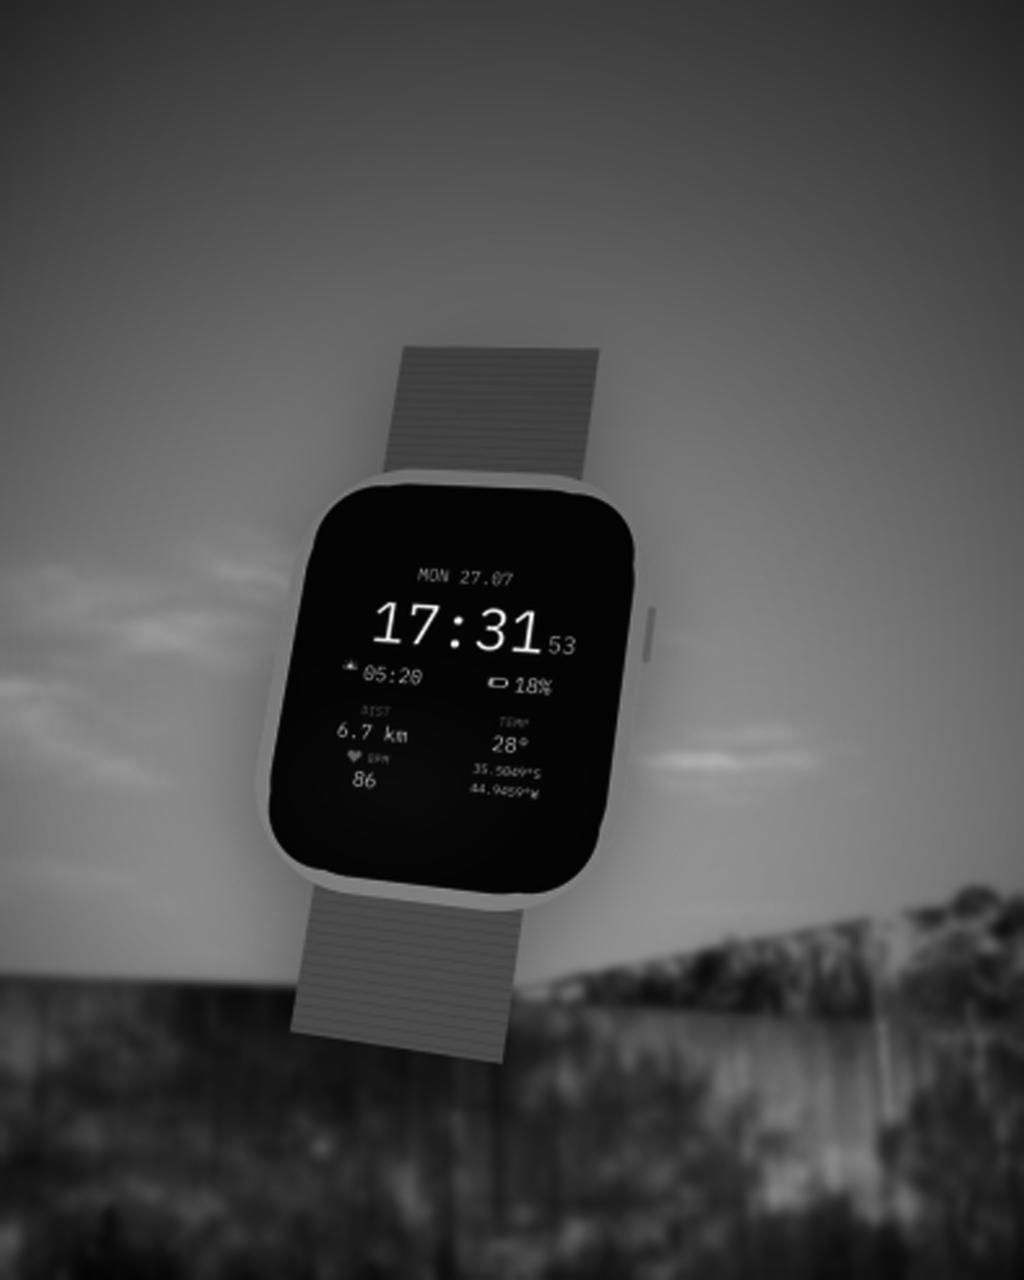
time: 17:31:53
